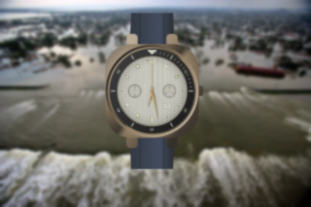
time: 6:28
